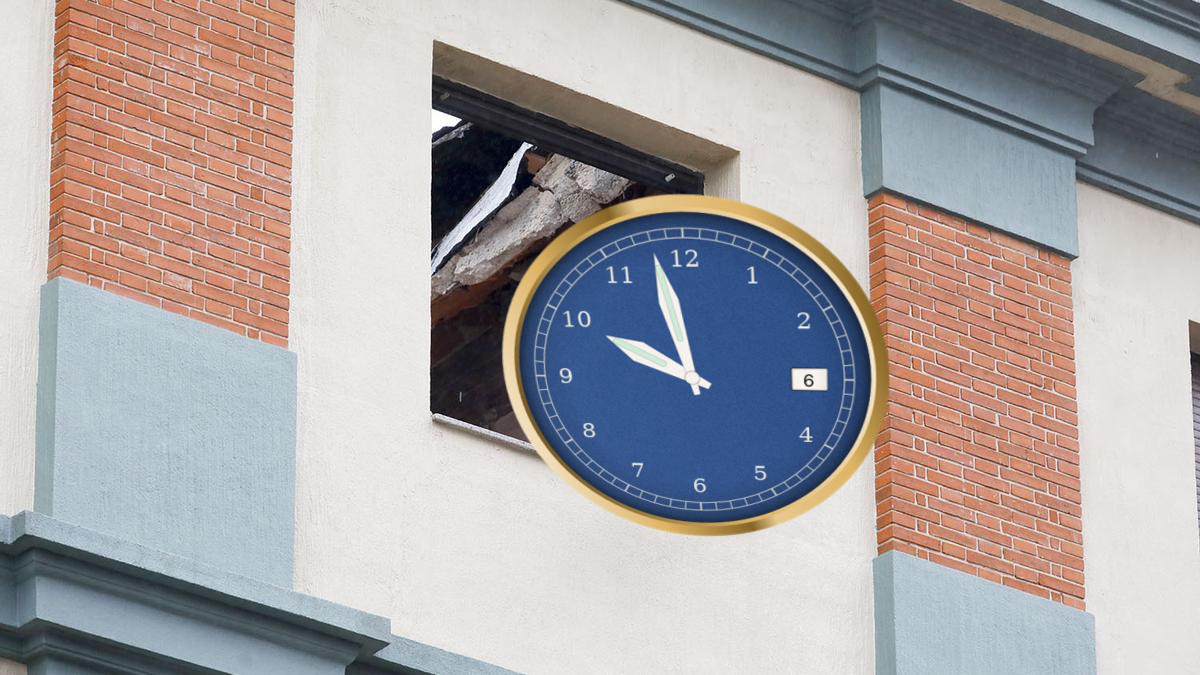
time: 9:58
